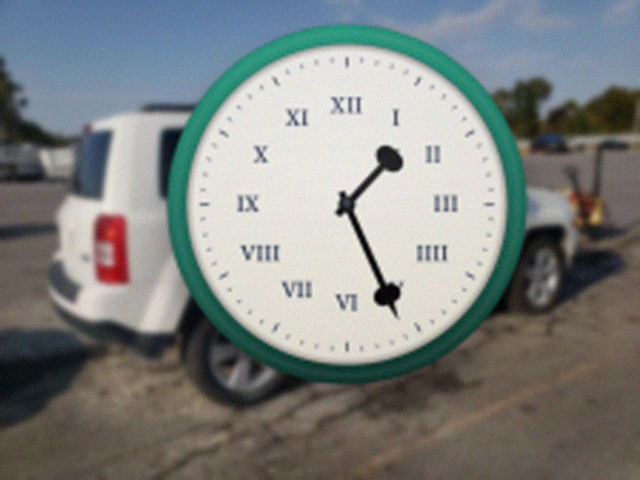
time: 1:26
